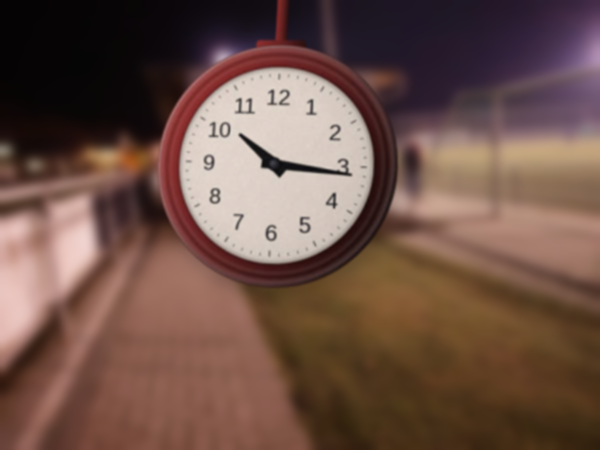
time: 10:16
